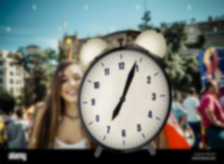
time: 7:04
